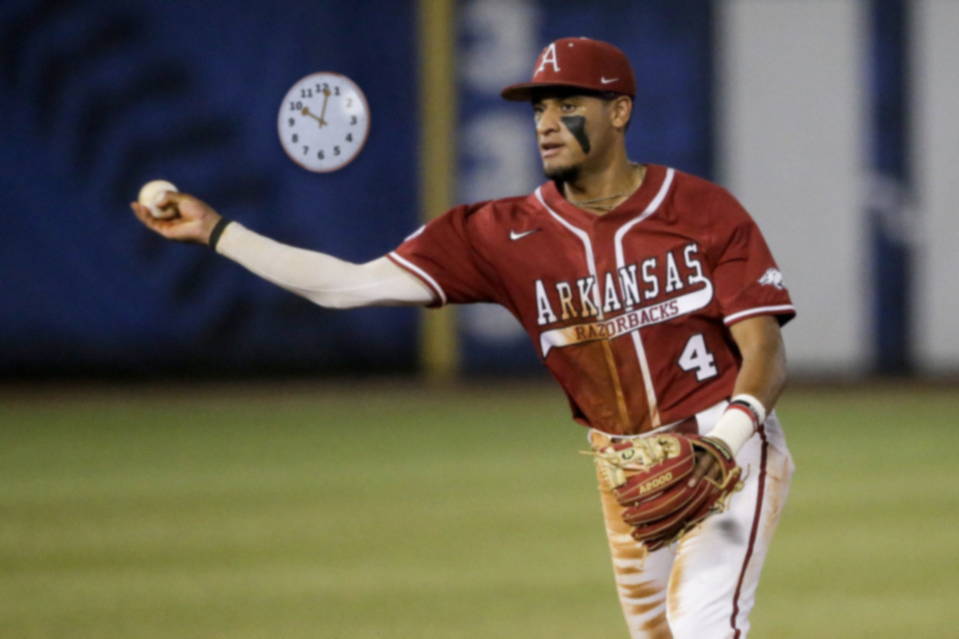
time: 10:02
